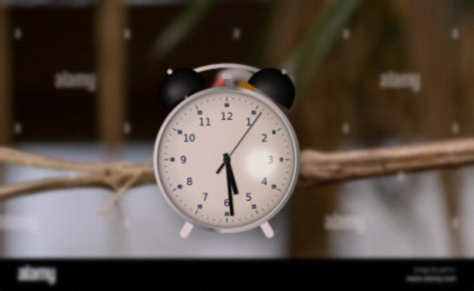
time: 5:29:06
